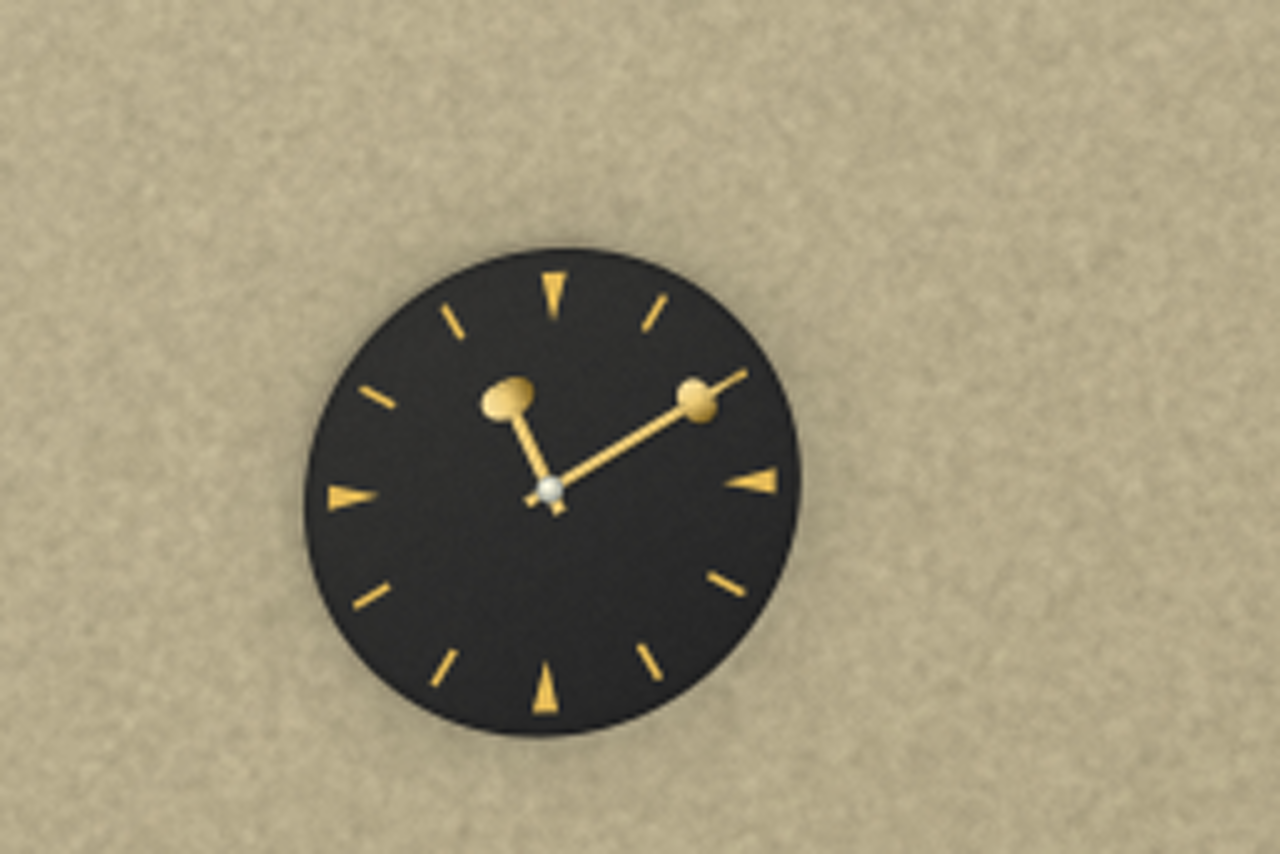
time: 11:10
